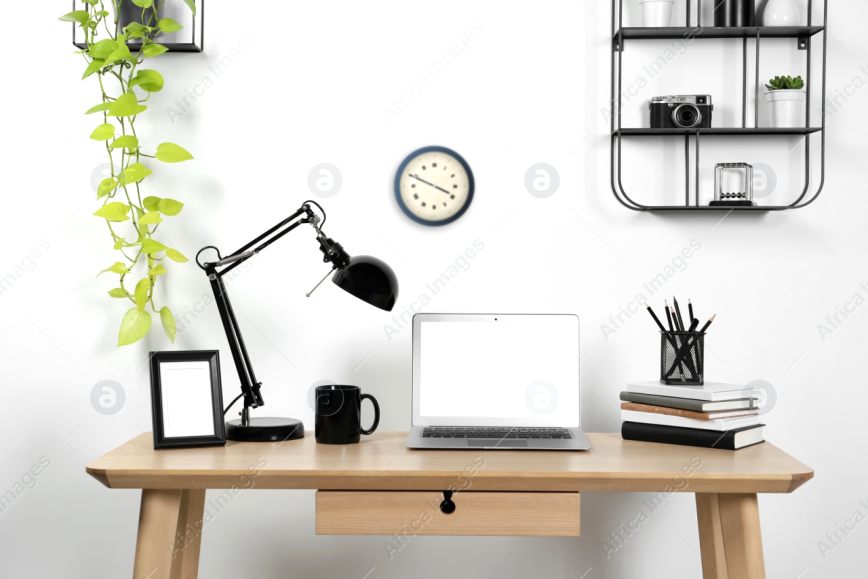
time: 3:49
